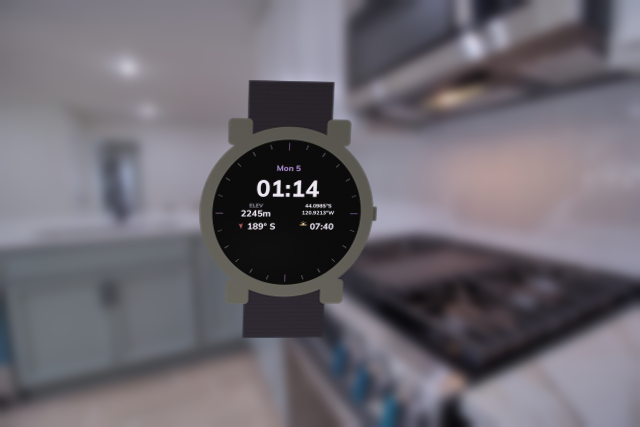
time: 1:14
